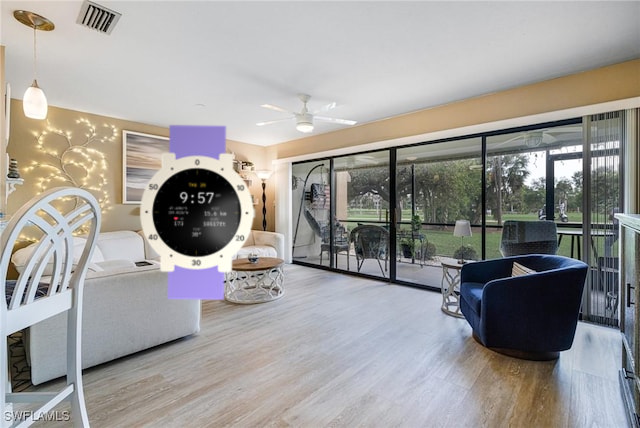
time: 9:57
